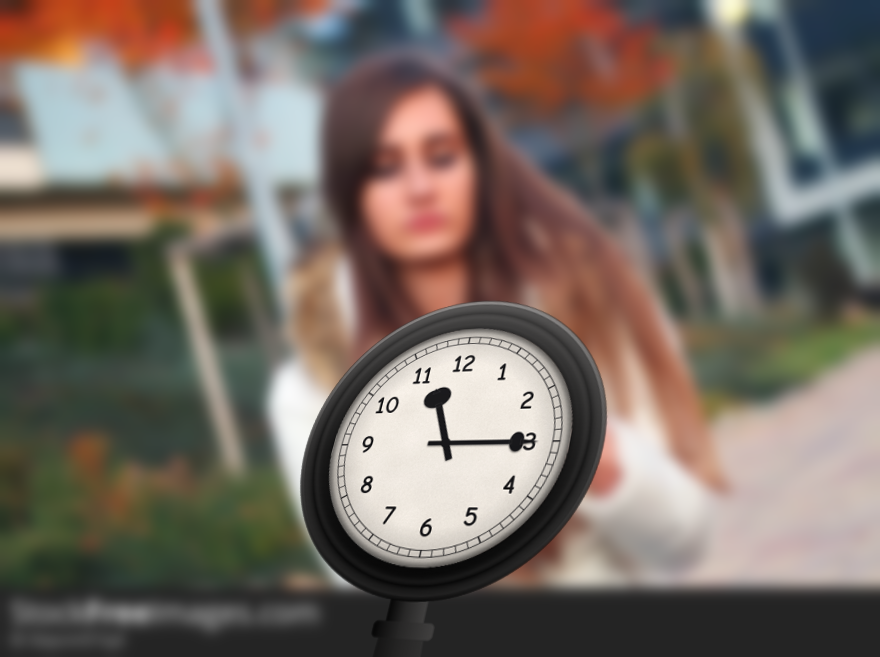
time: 11:15
